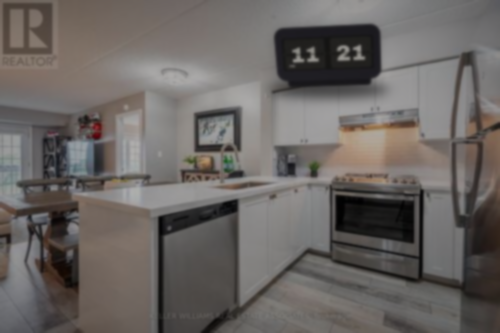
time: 11:21
